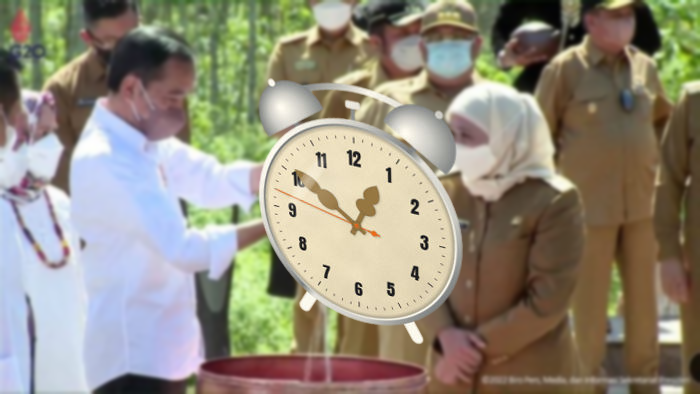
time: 12:50:47
